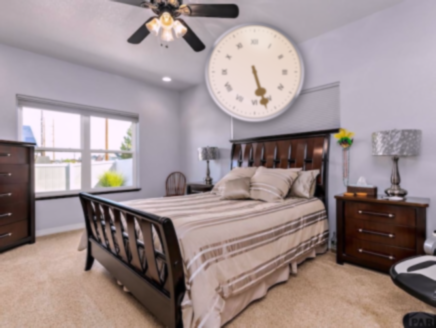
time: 5:27
